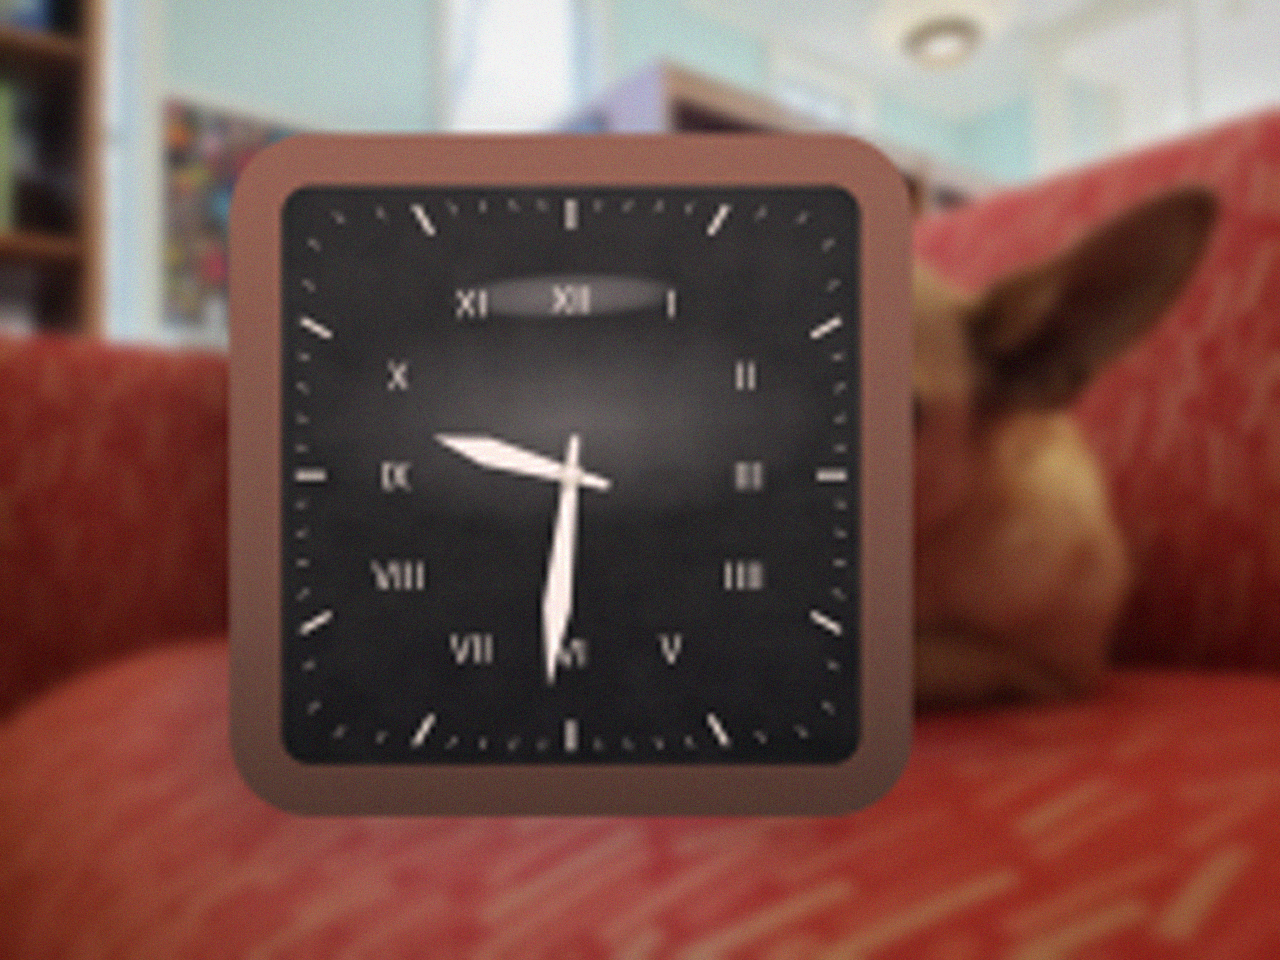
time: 9:31
